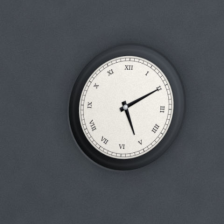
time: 5:10
